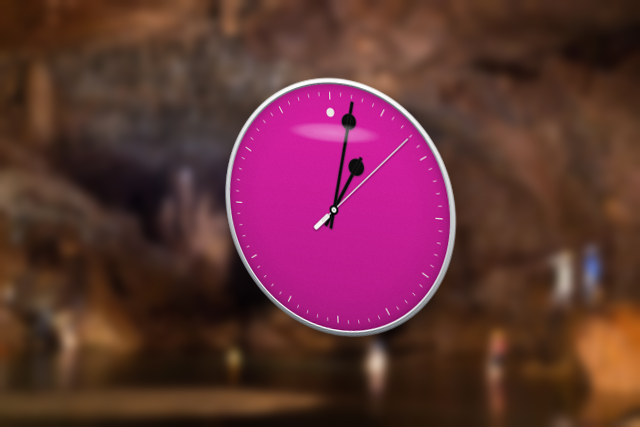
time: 1:02:08
